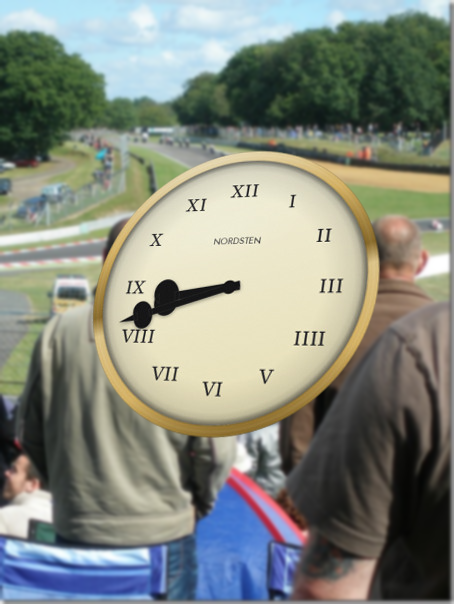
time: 8:42
